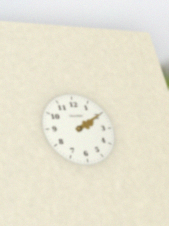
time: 2:10
